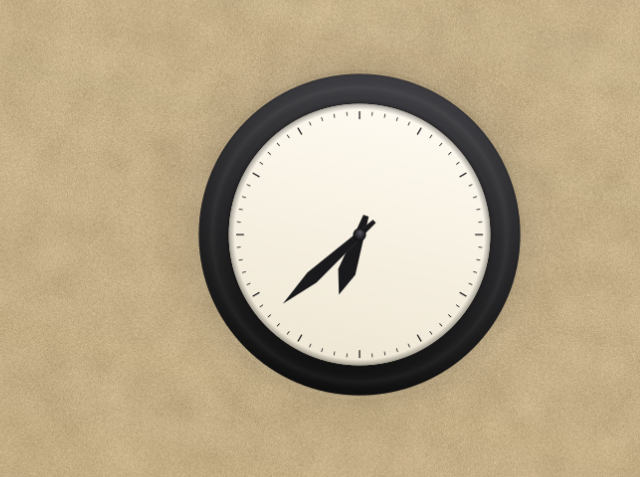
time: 6:38
